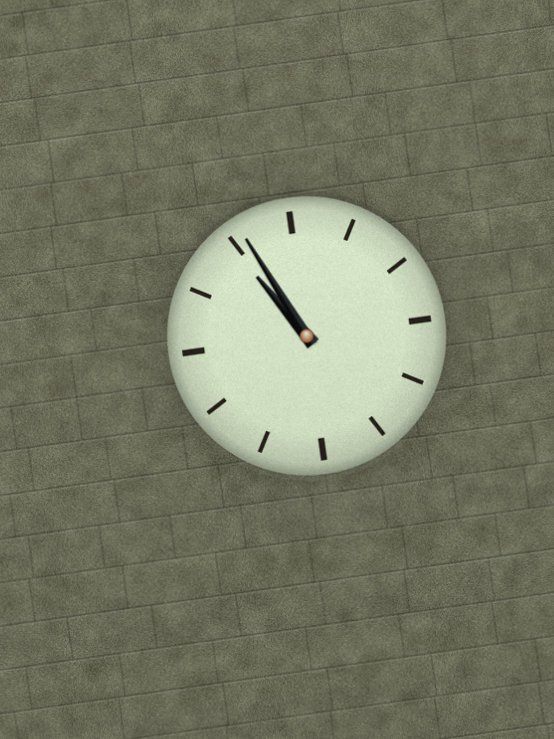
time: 10:56
